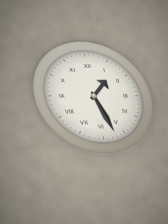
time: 1:27
